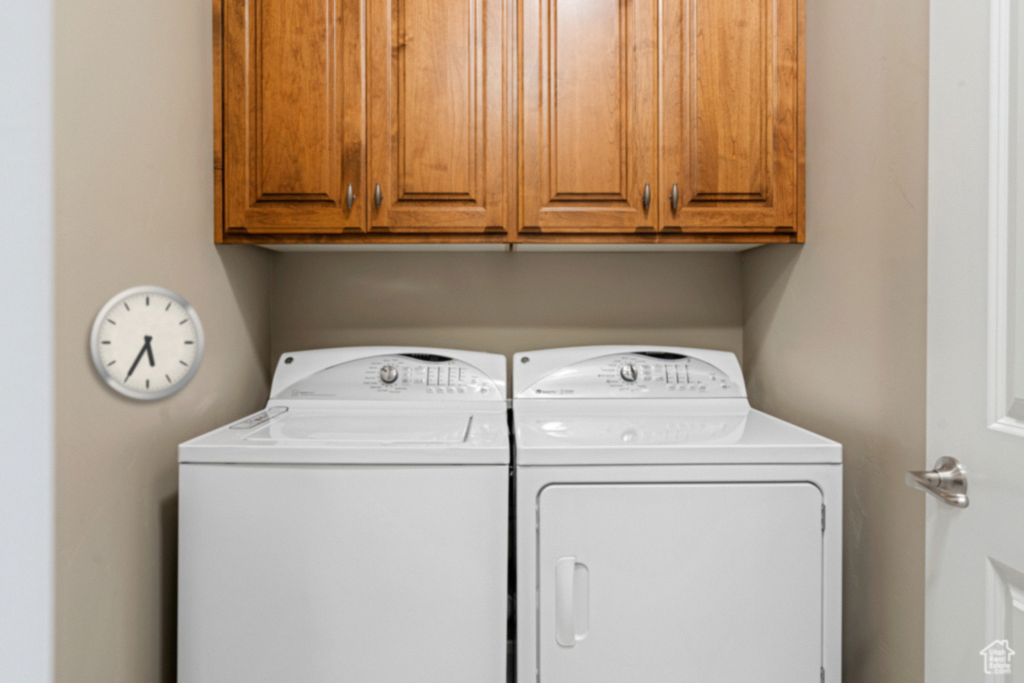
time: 5:35
